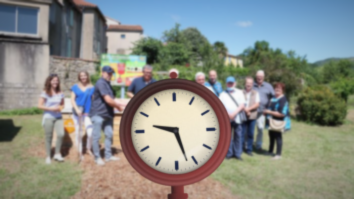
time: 9:27
